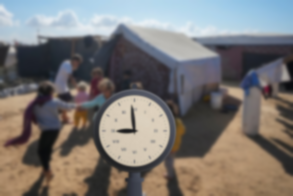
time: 8:59
